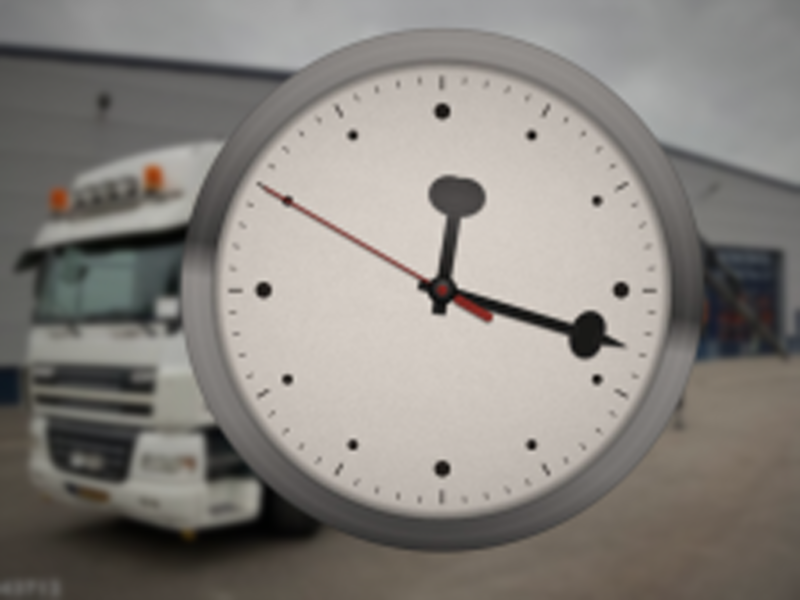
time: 12:17:50
